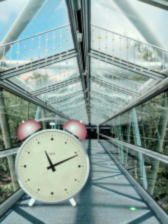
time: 11:11
